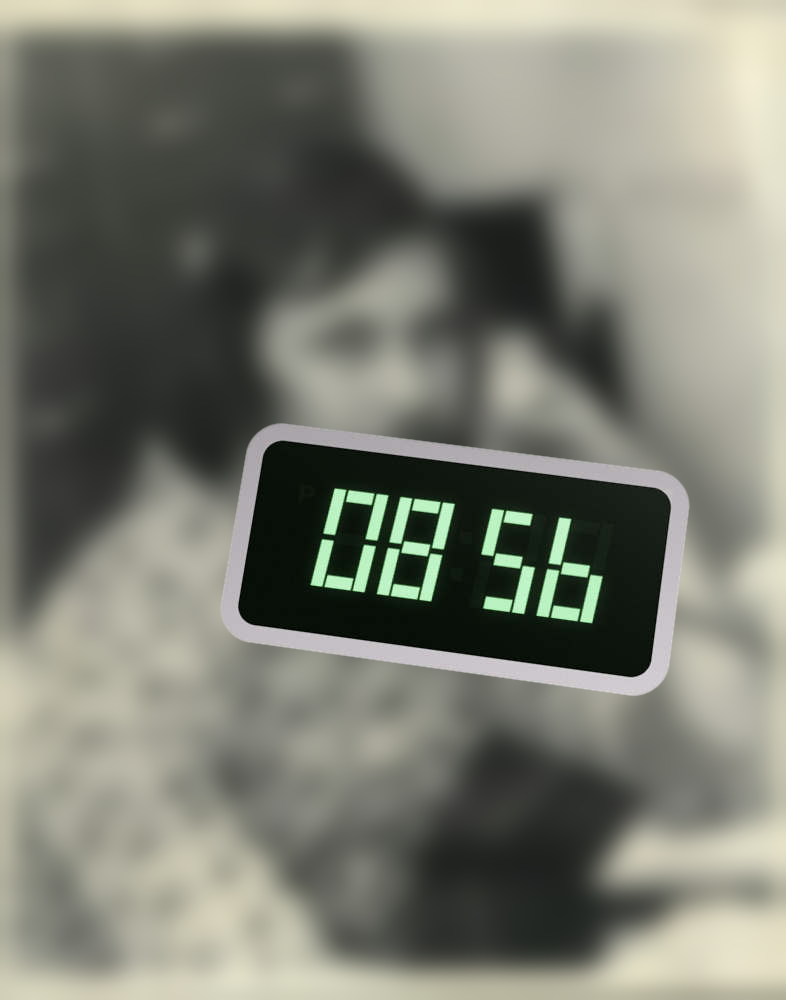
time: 8:56
